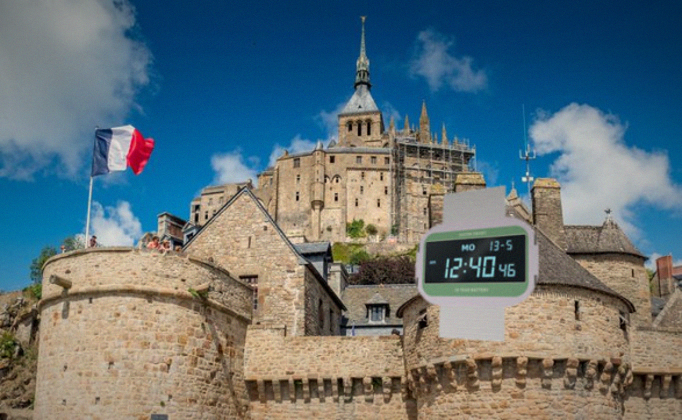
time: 12:40:46
